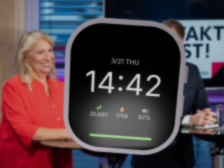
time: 14:42
